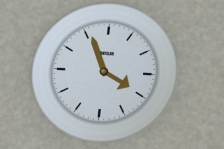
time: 3:56
